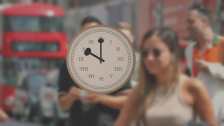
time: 10:00
